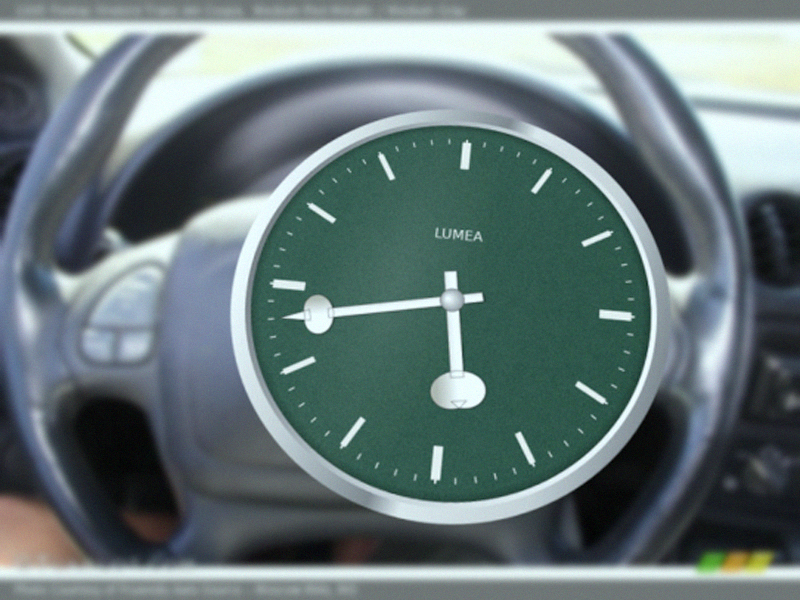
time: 5:43
